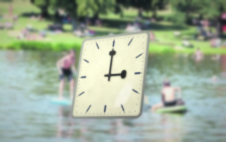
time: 3:00
